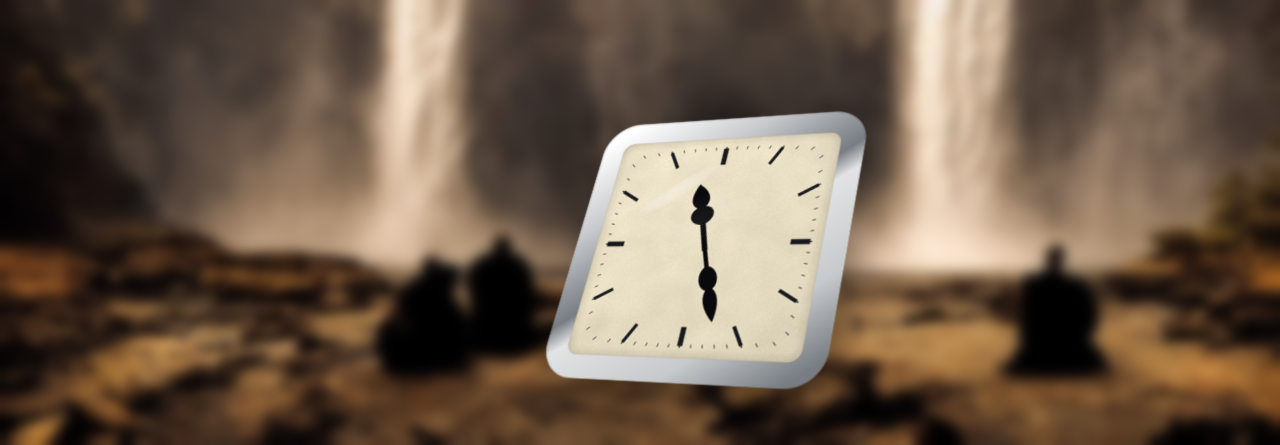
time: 11:27
